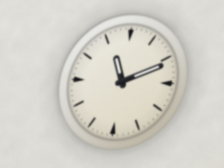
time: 11:11
